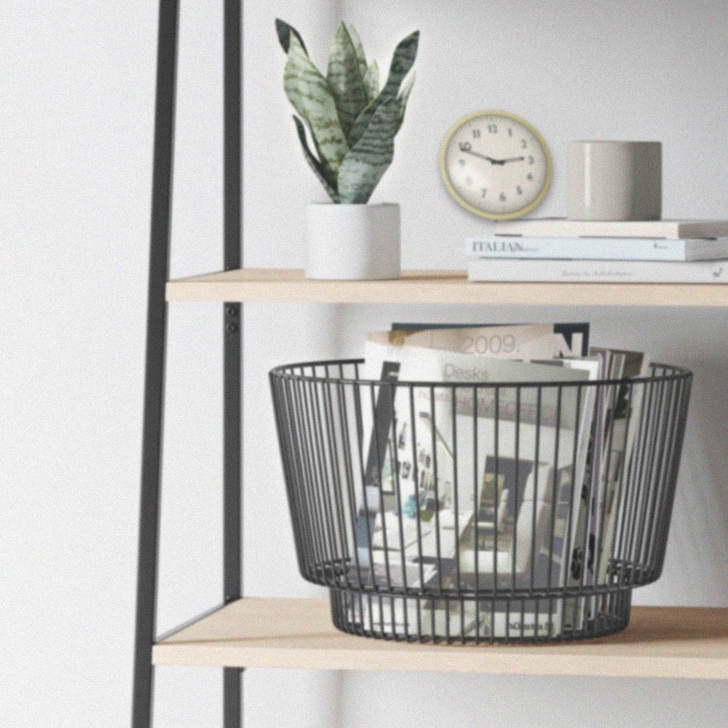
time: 2:49
